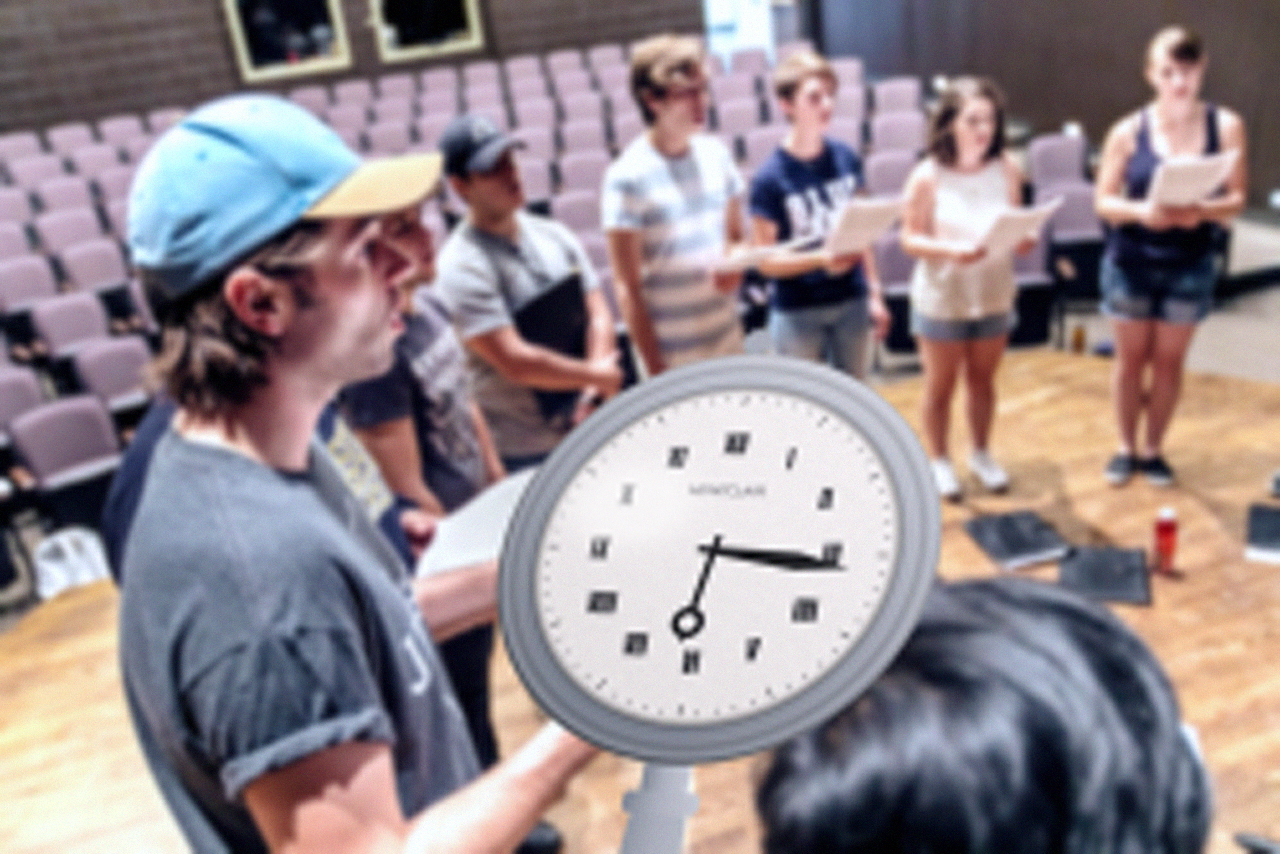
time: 6:16
